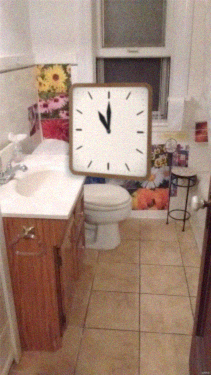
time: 11:00
